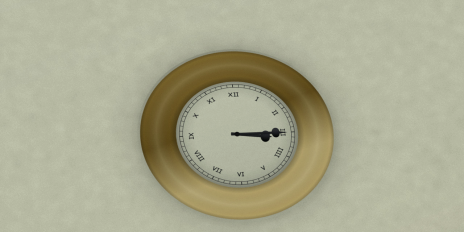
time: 3:15
